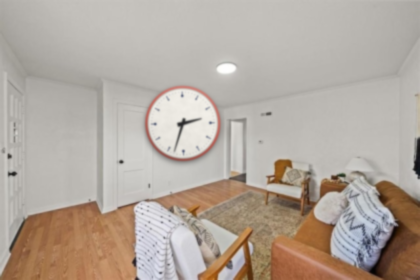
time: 2:33
